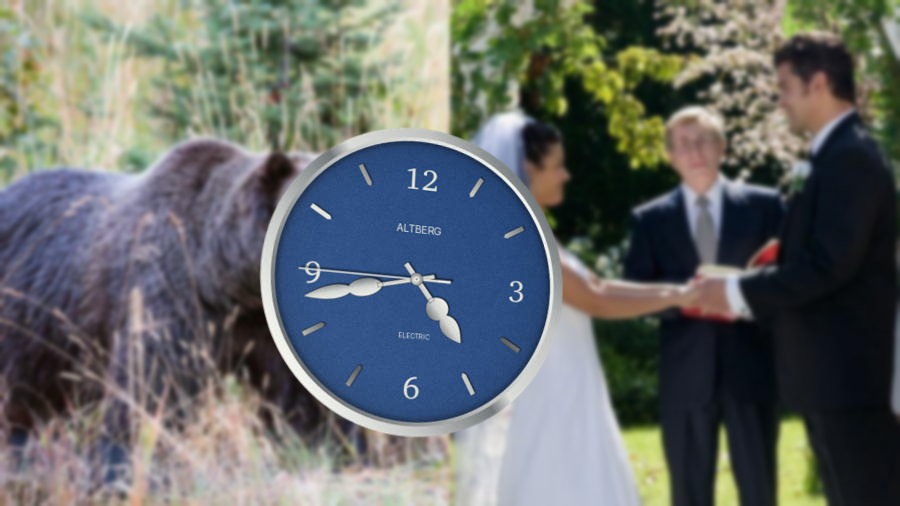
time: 4:42:45
